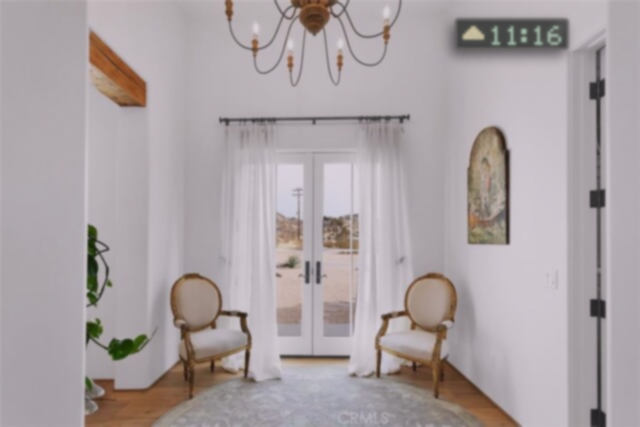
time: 11:16
